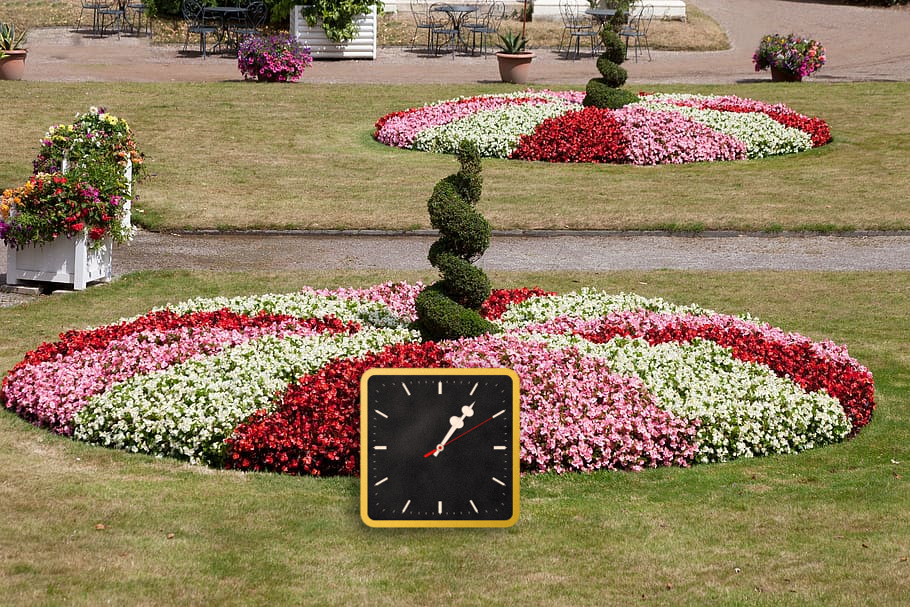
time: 1:06:10
